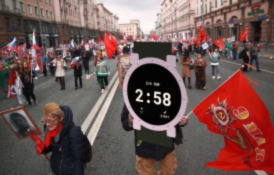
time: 2:58
